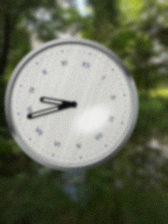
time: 8:39
